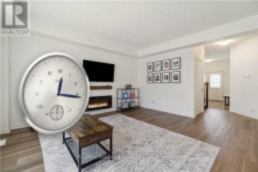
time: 12:16
